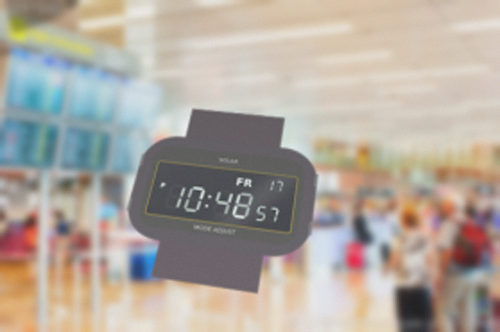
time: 10:48:57
